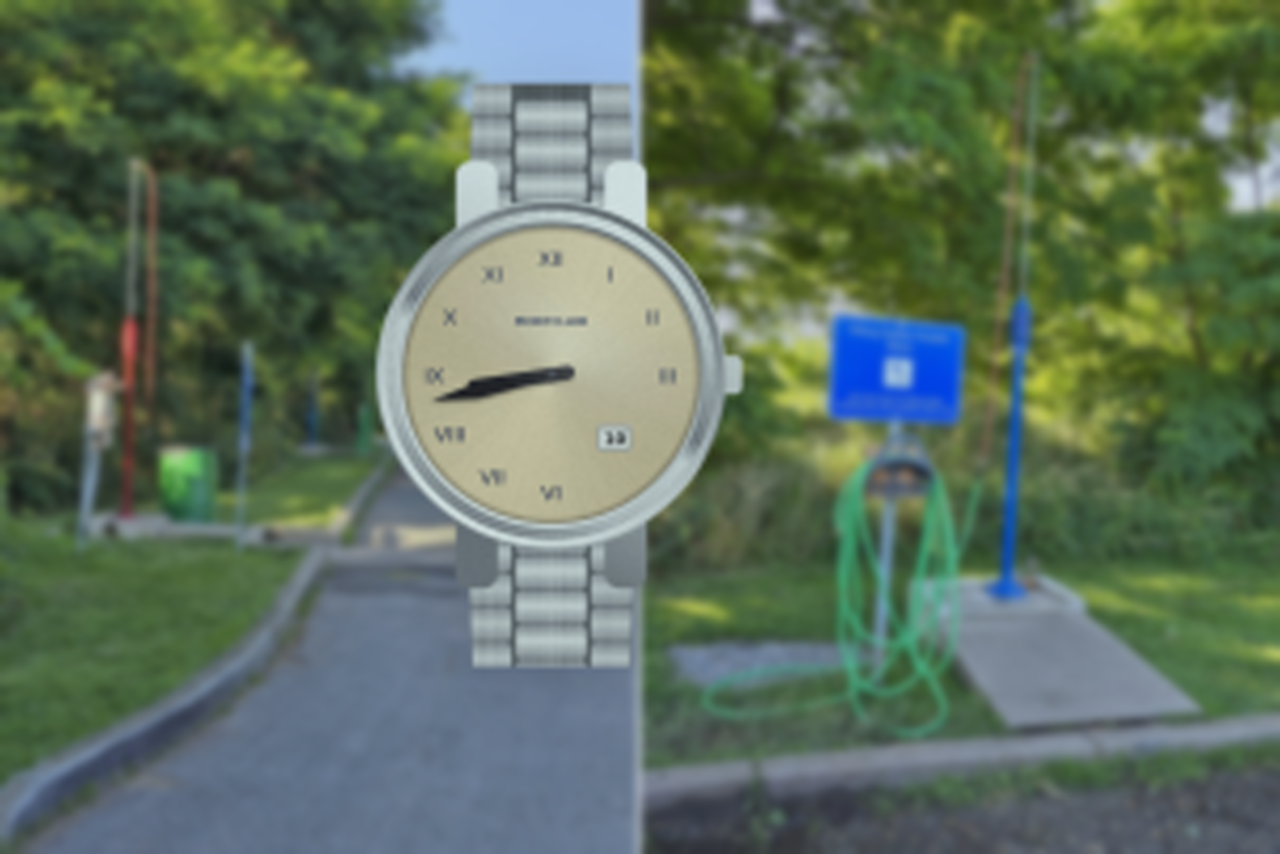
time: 8:43
